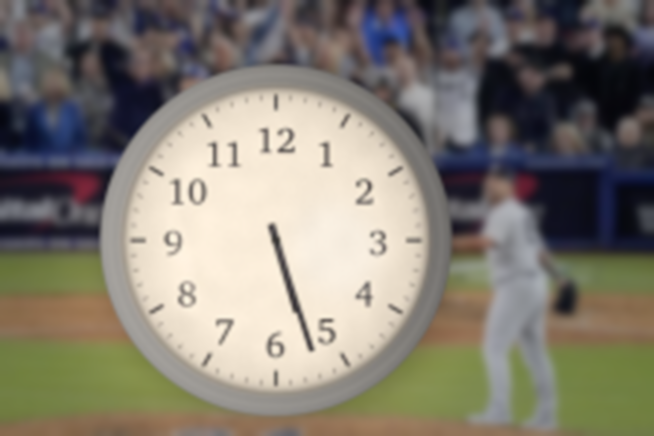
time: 5:27
